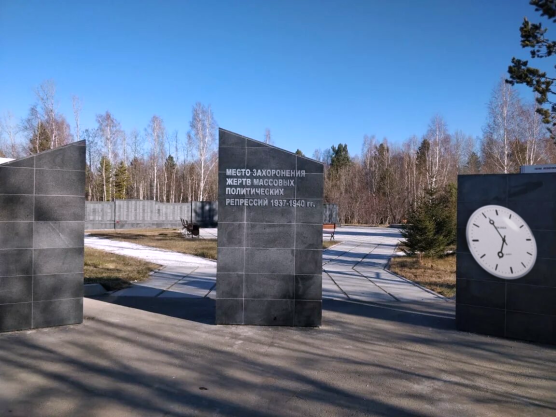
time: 6:56
